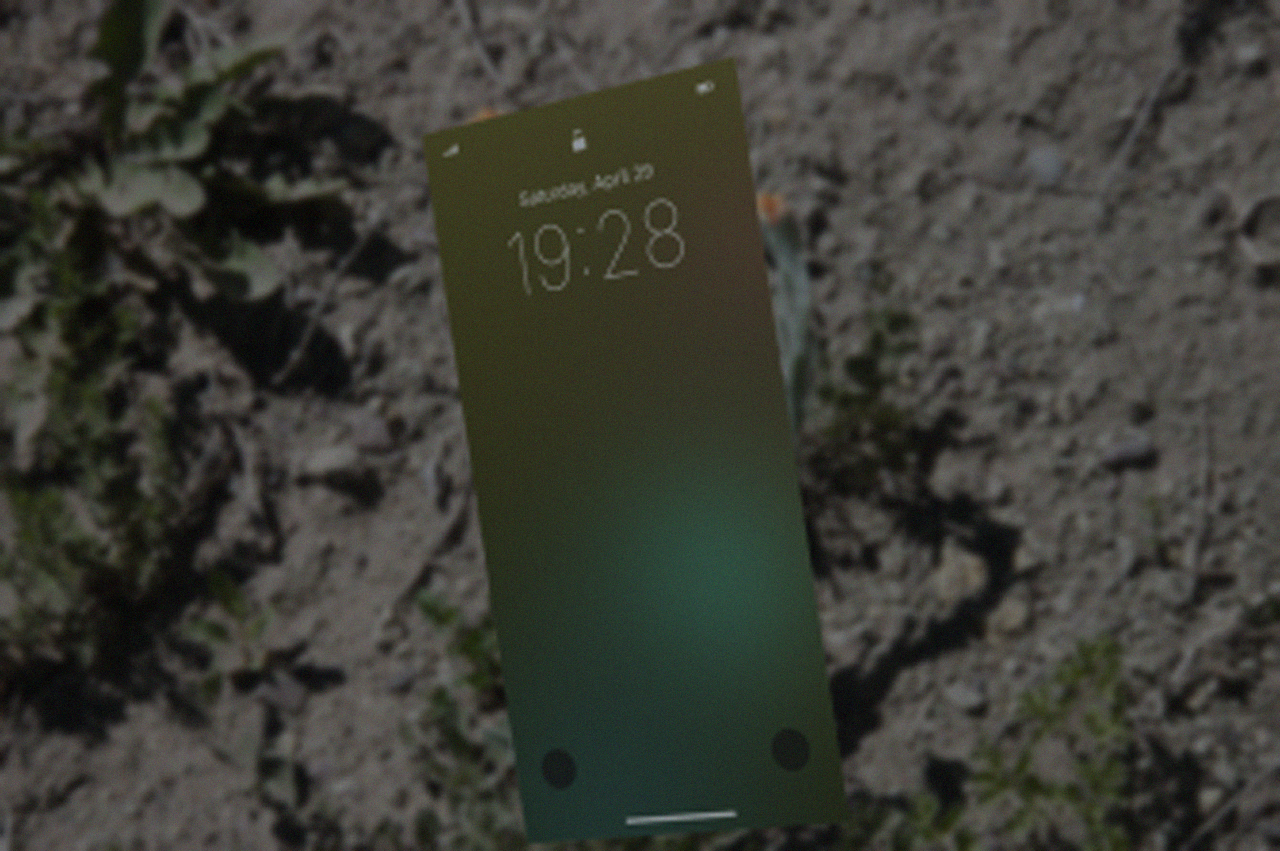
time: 19:28
